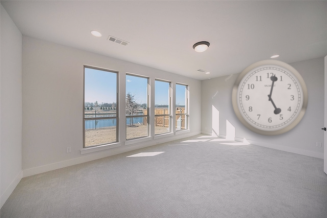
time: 5:02
